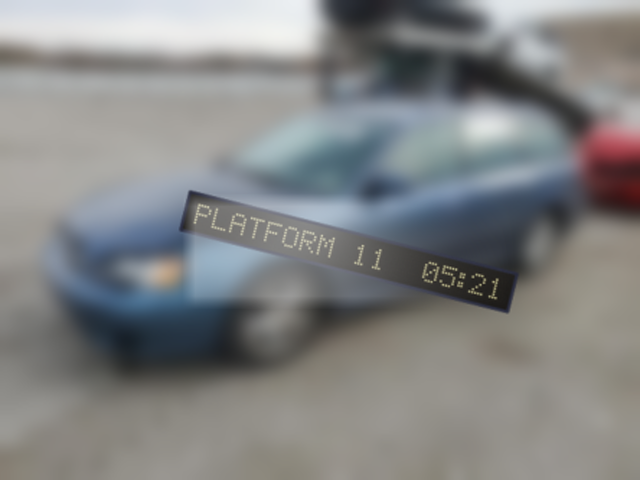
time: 5:21
